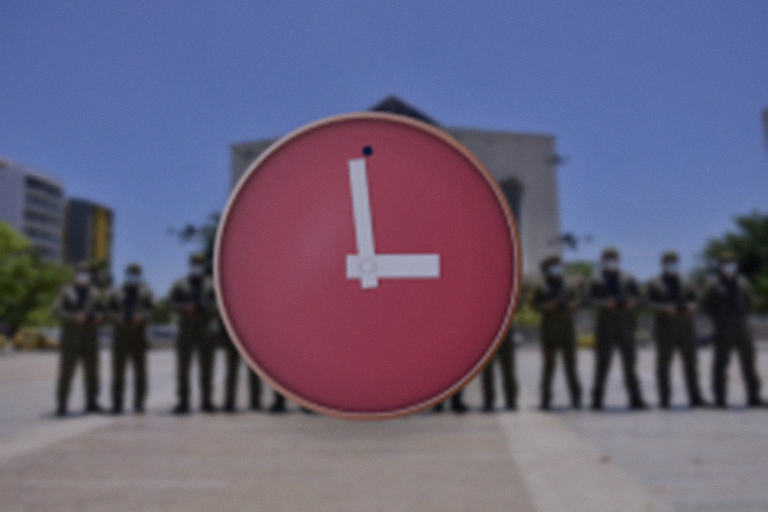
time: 2:59
